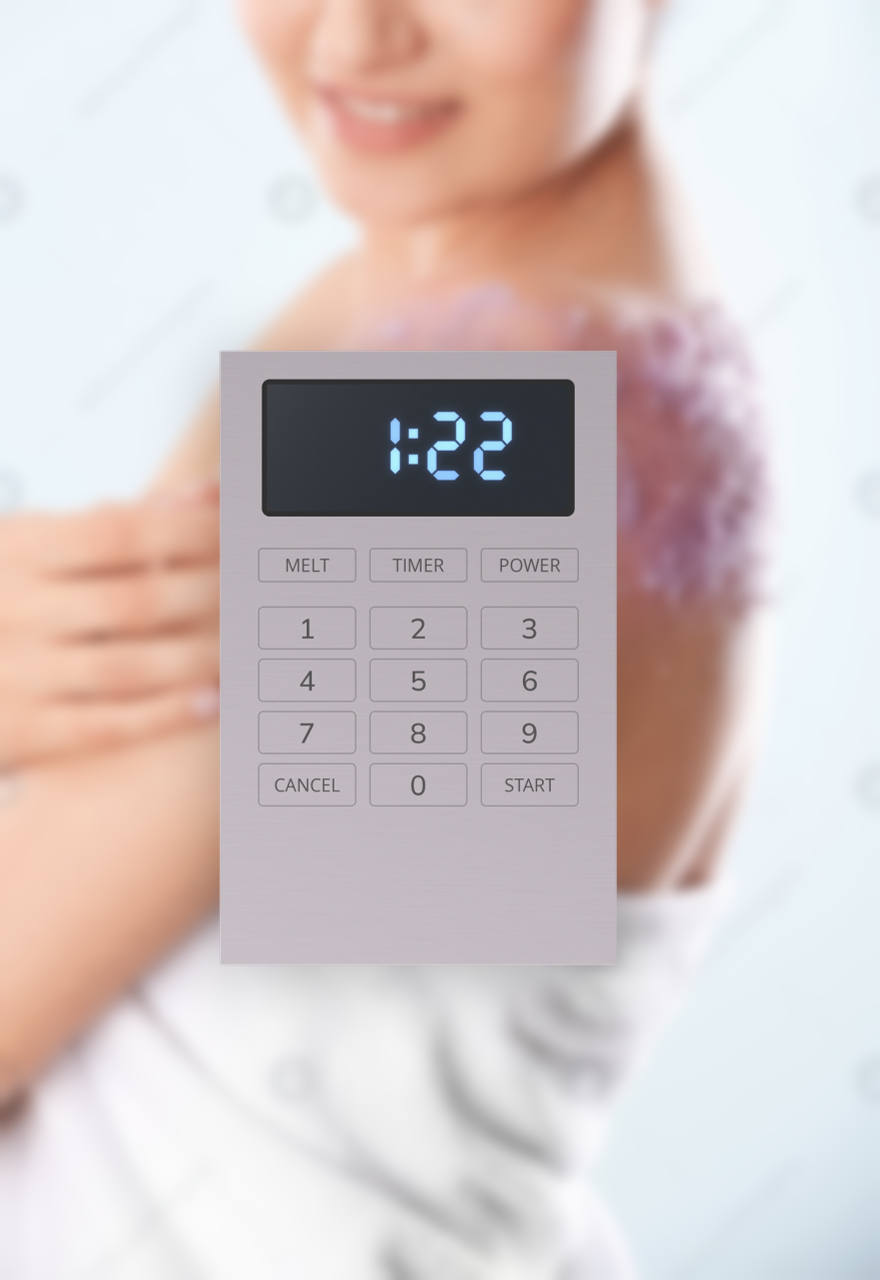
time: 1:22
